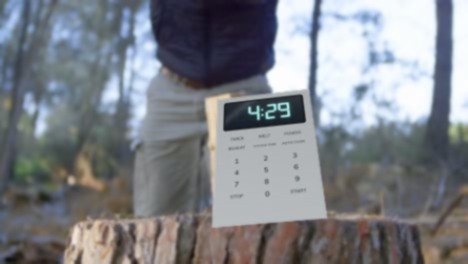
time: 4:29
